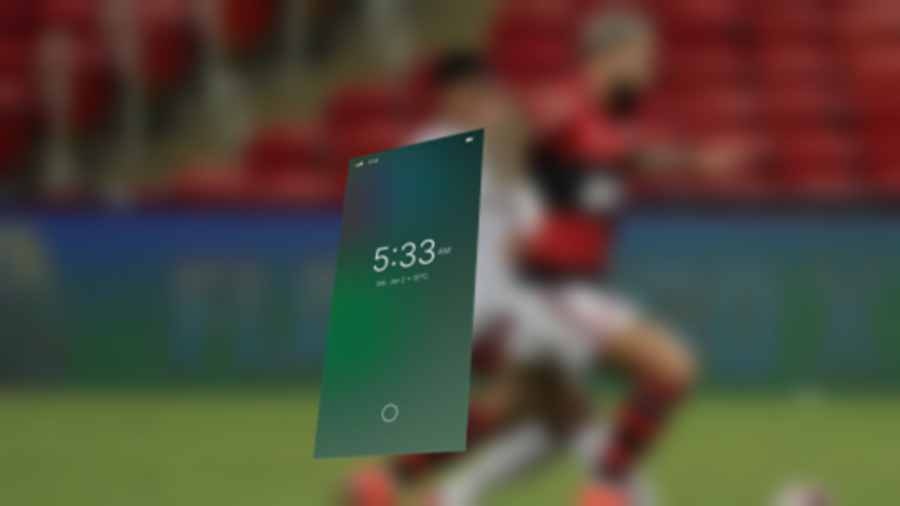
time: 5:33
